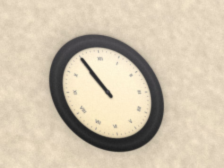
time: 10:55
